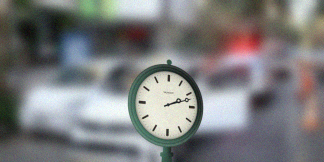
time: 2:12
